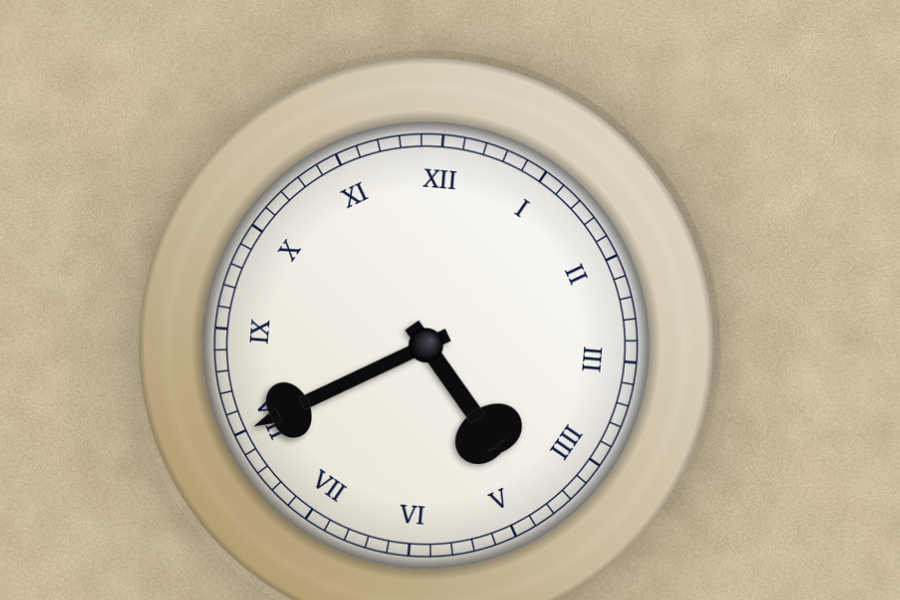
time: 4:40
